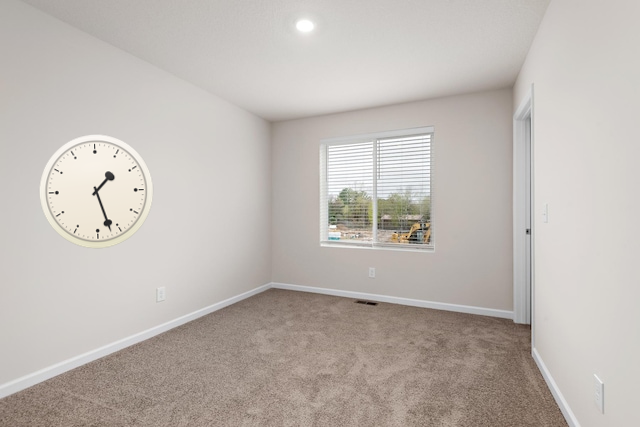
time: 1:27
